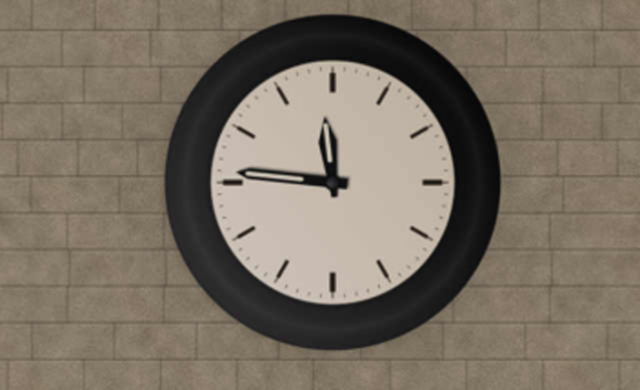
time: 11:46
